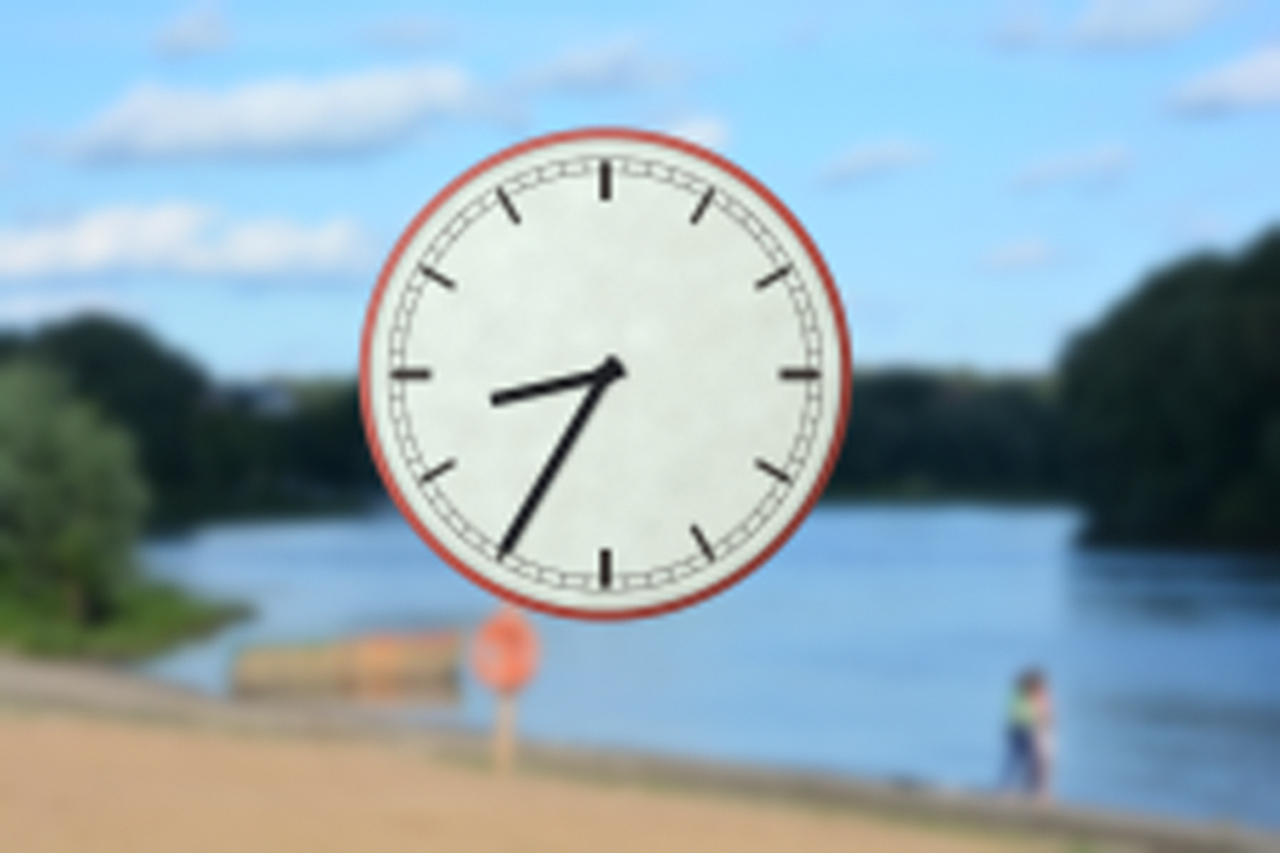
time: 8:35
